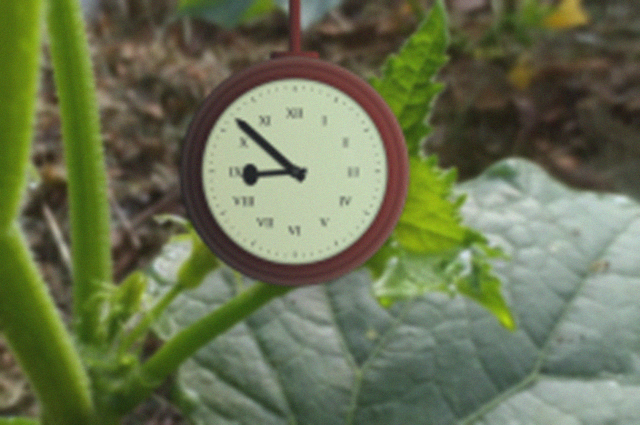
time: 8:52
